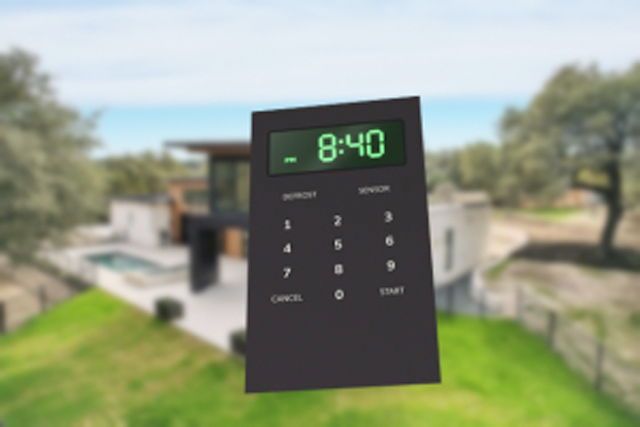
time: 8:40
